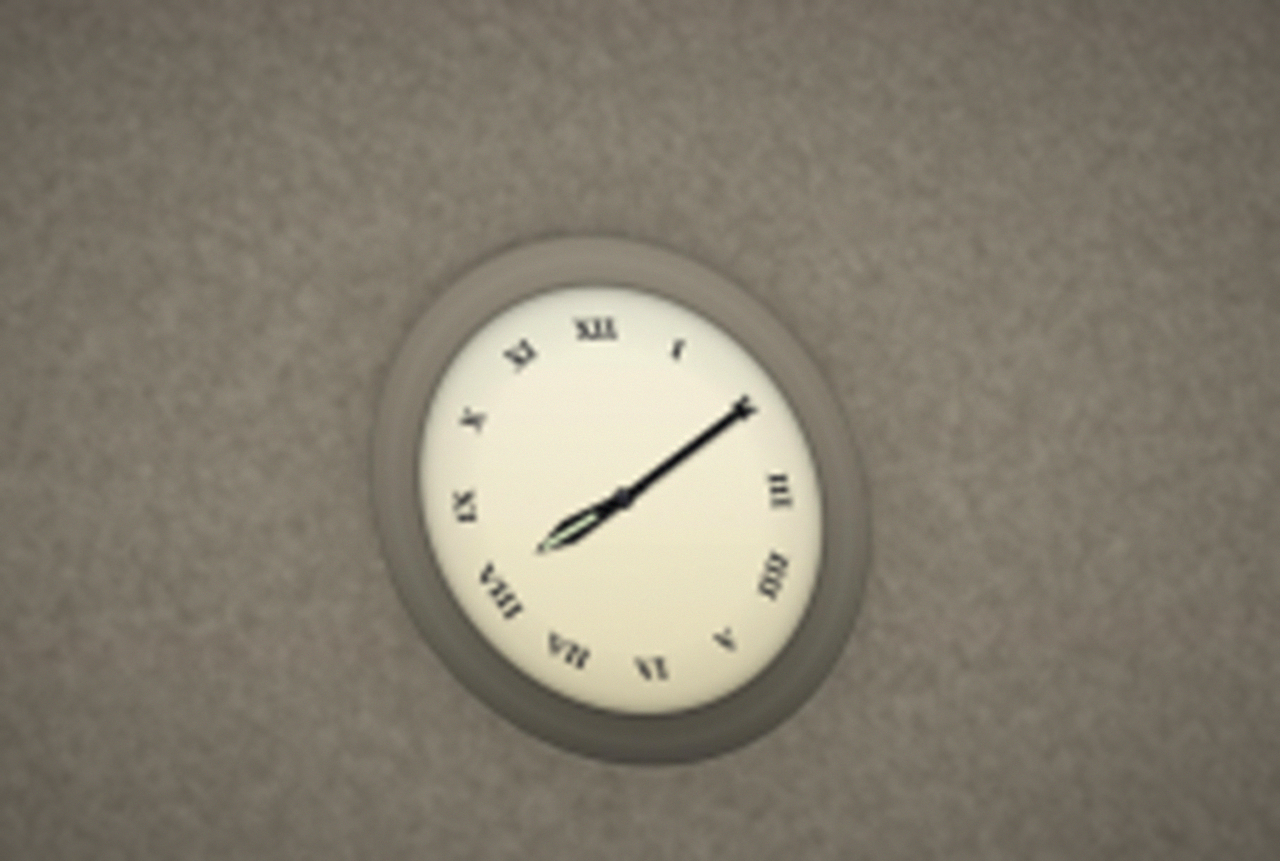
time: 8:10
